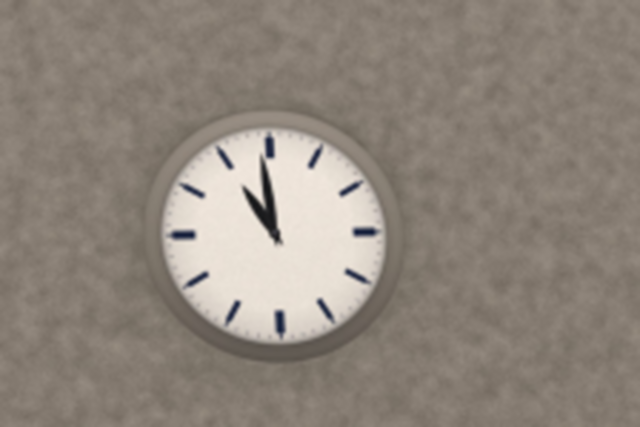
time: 10:59
